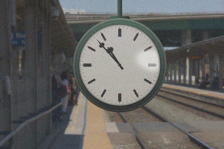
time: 10:53
